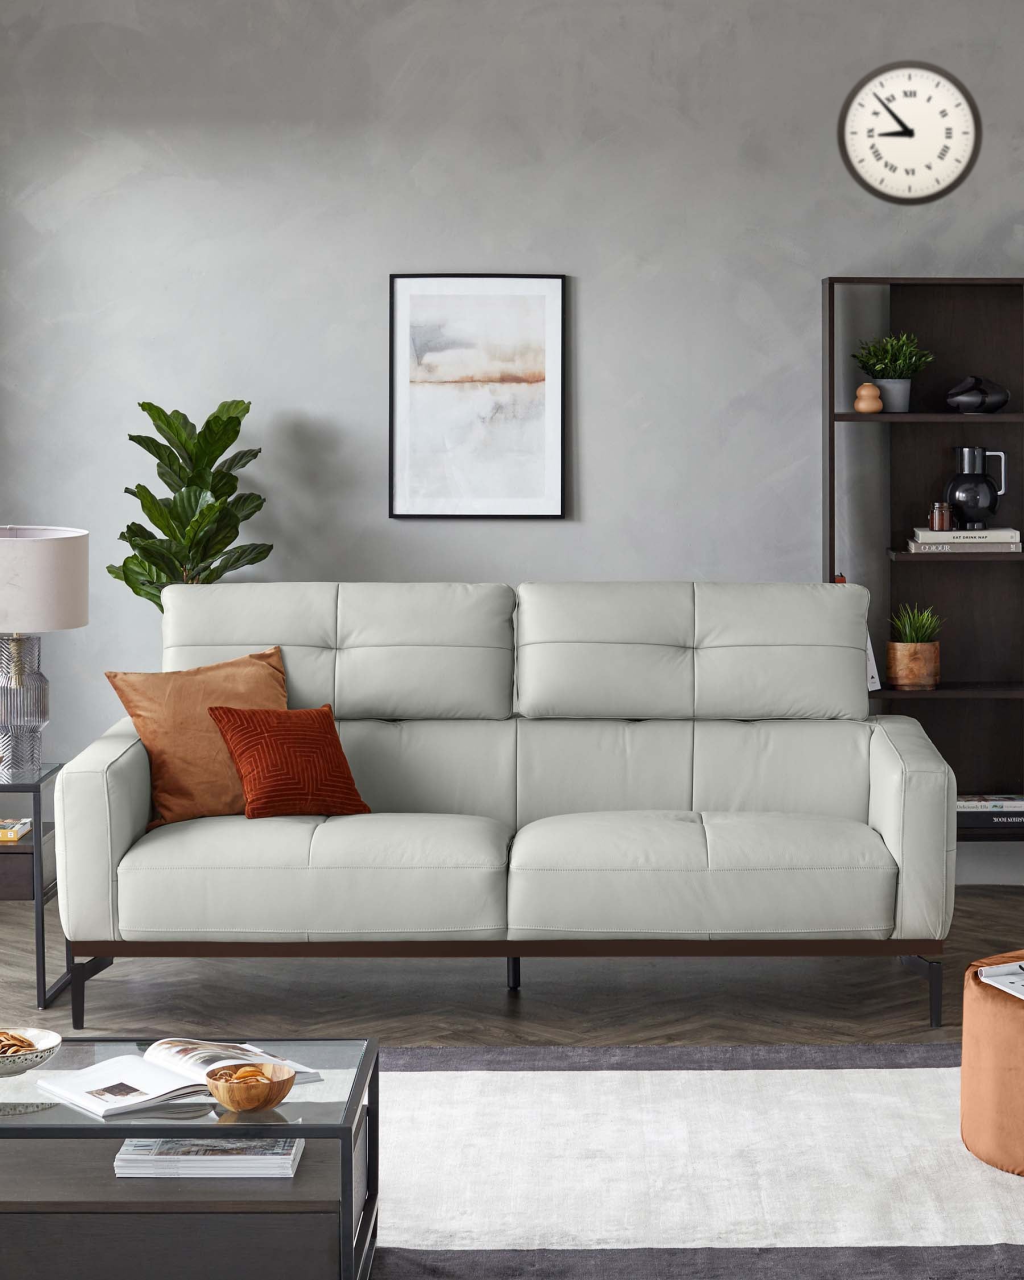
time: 8:53
